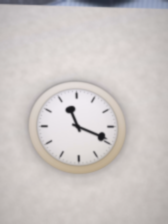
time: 11:19
